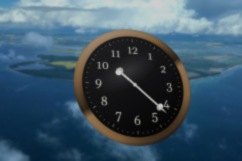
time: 10:22
